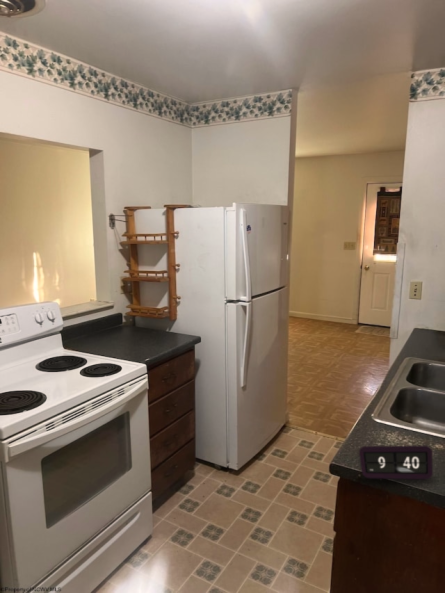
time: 9:40
